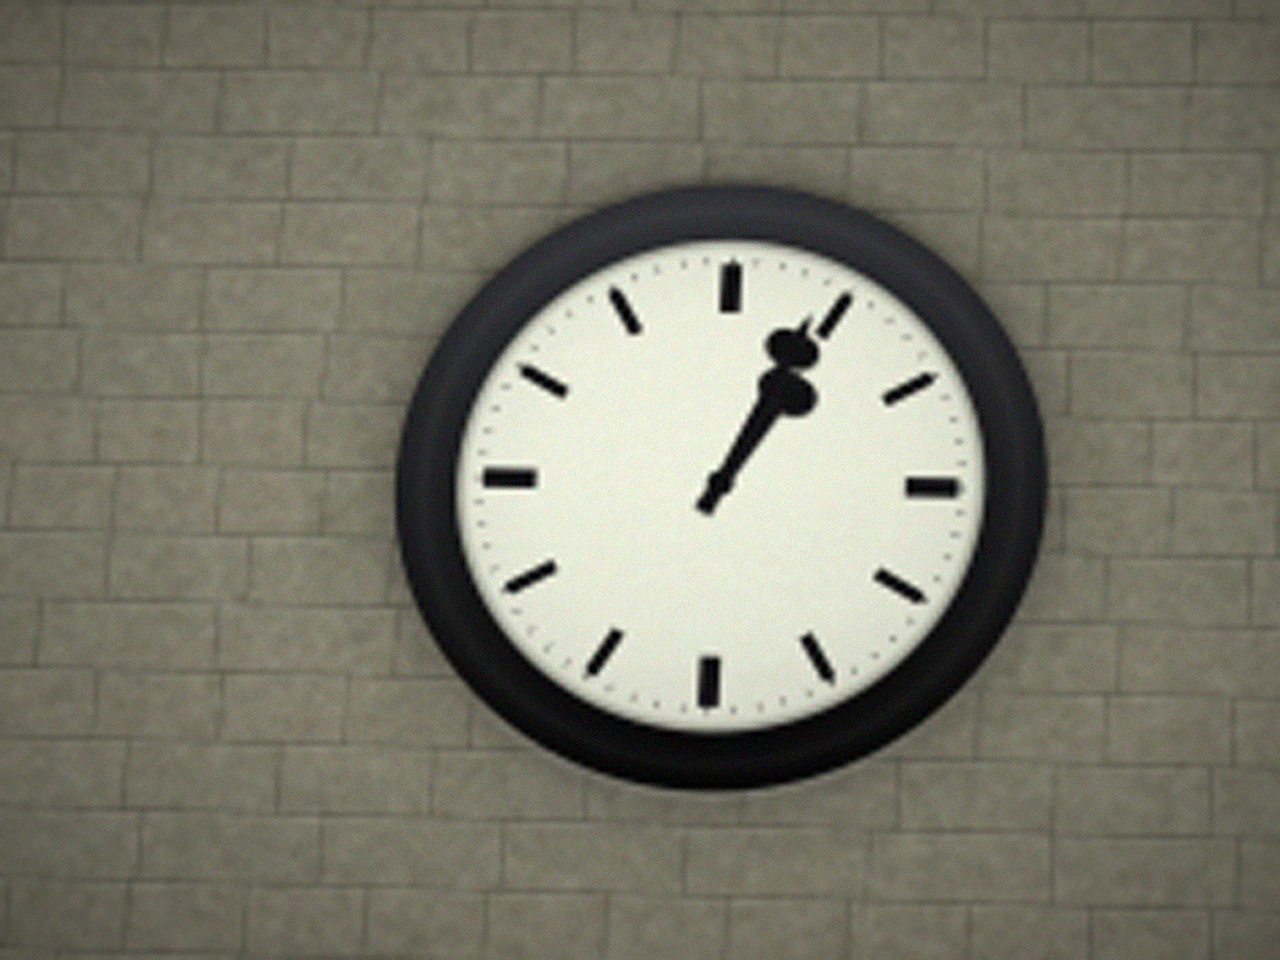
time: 1:04
